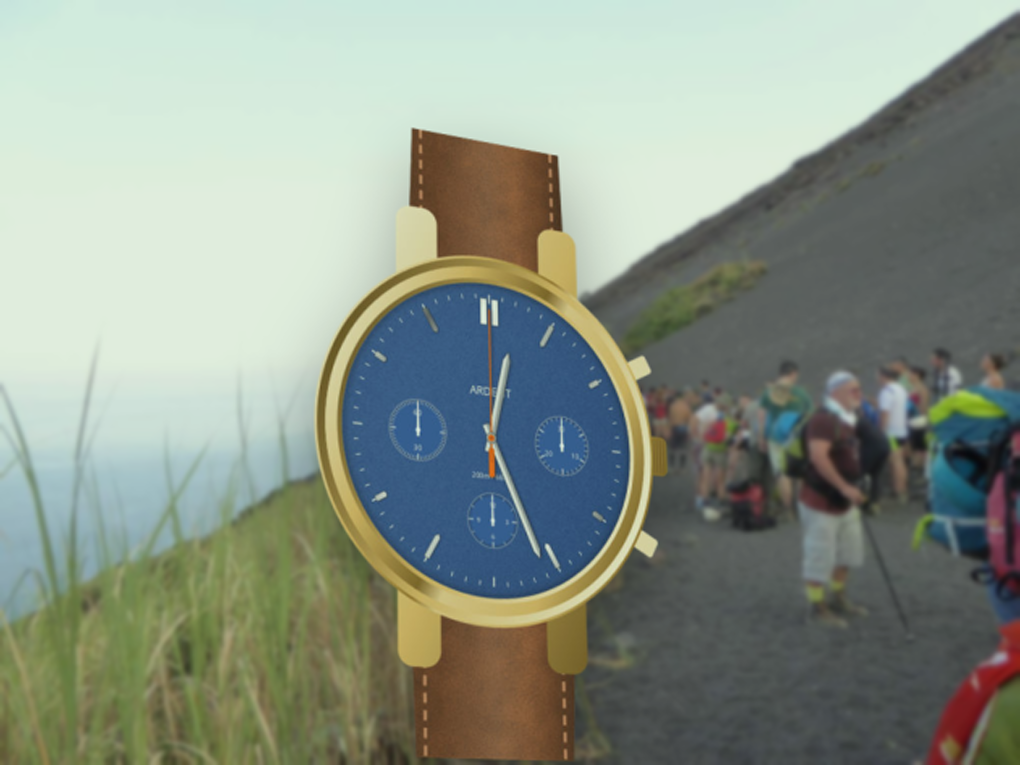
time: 12:26
